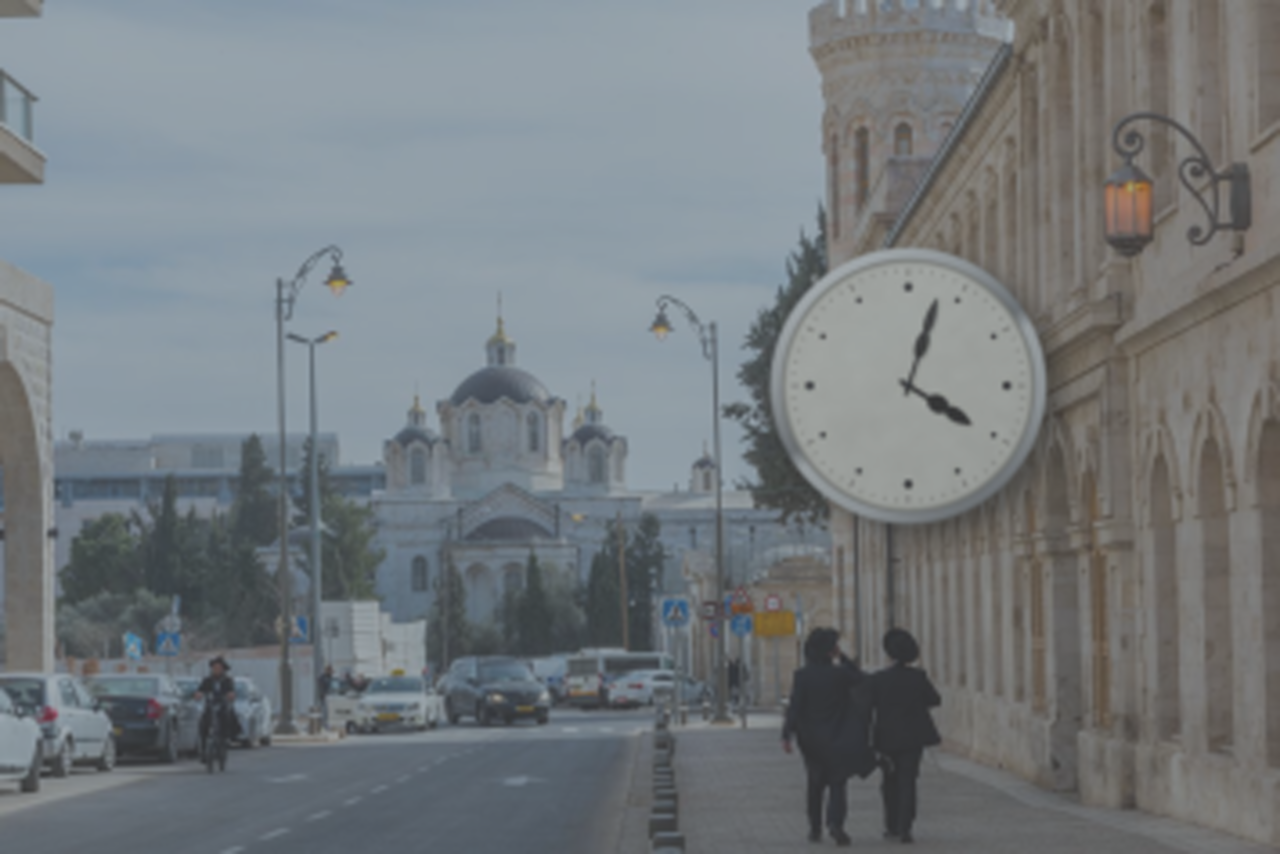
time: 4:03
